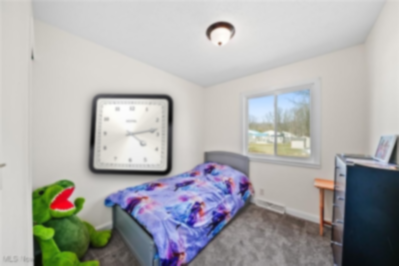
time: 4:13
